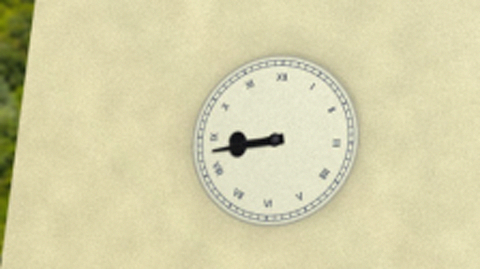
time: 8:43
